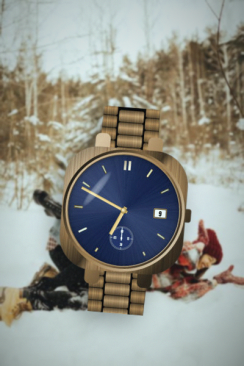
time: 6:49
